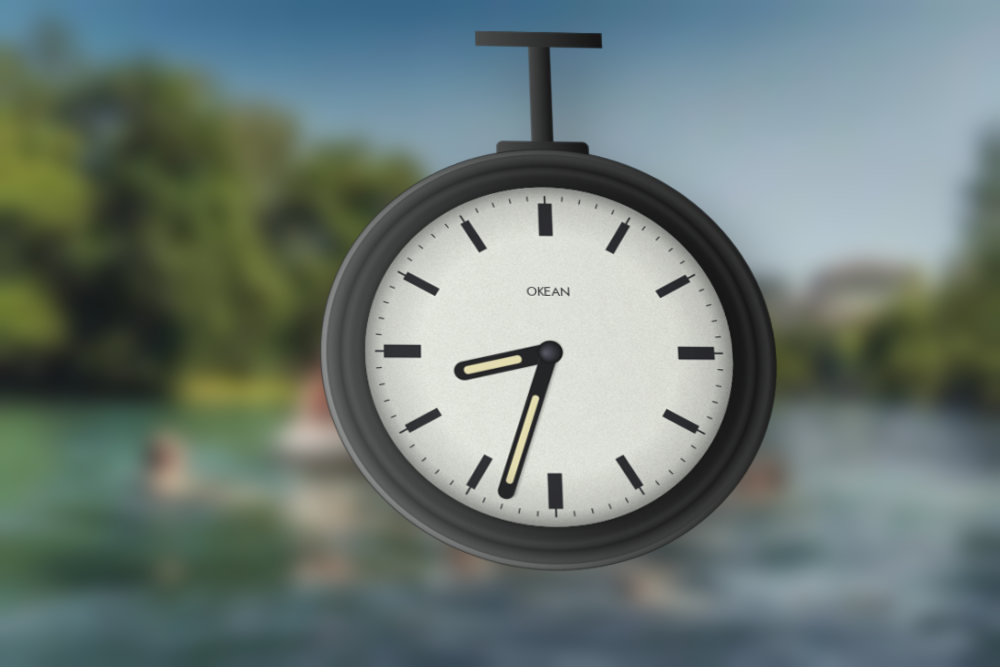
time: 8:33
